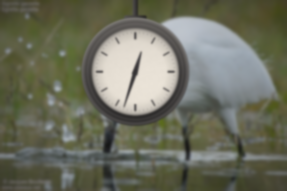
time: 12:33
